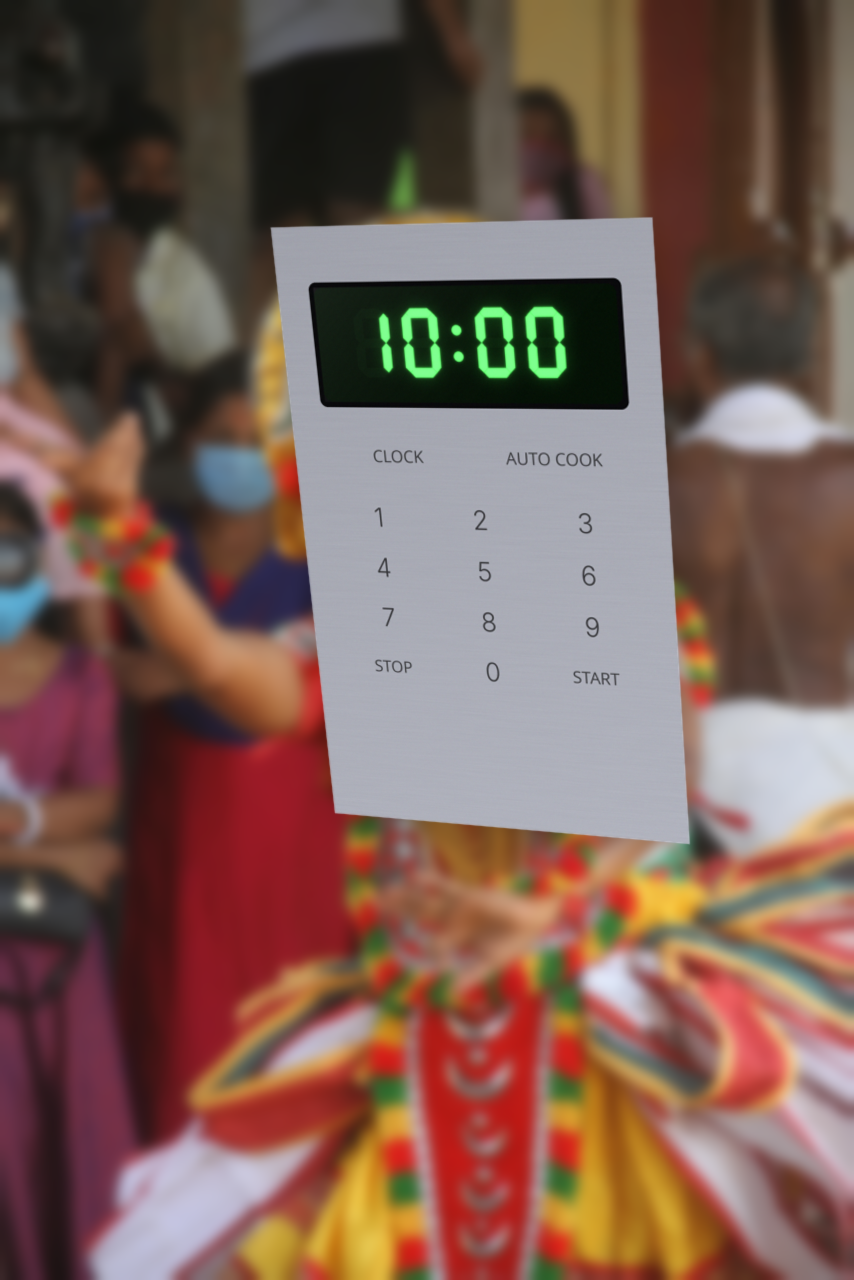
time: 10:00
